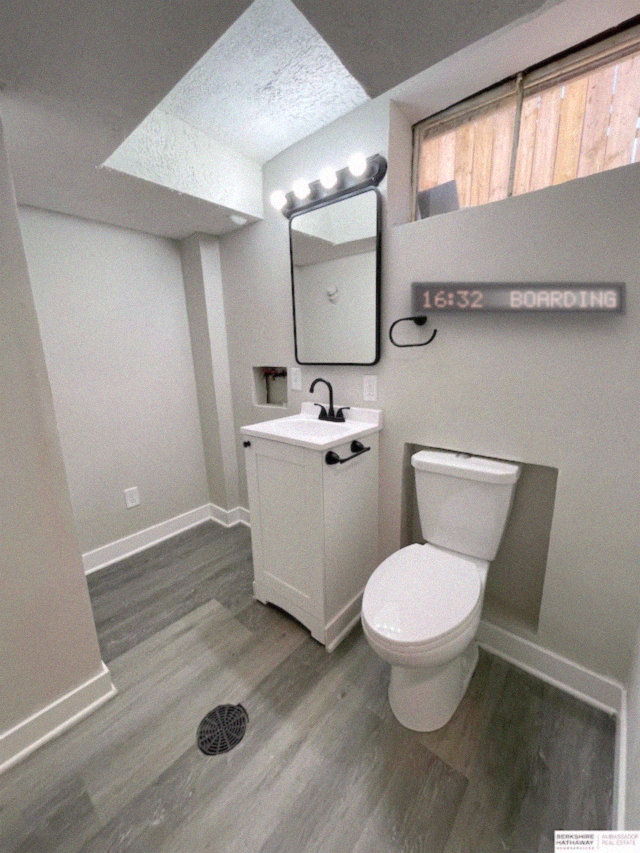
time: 16:32
